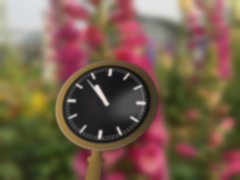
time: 10:53
